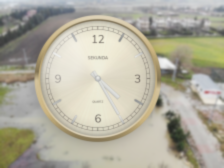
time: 4:25
